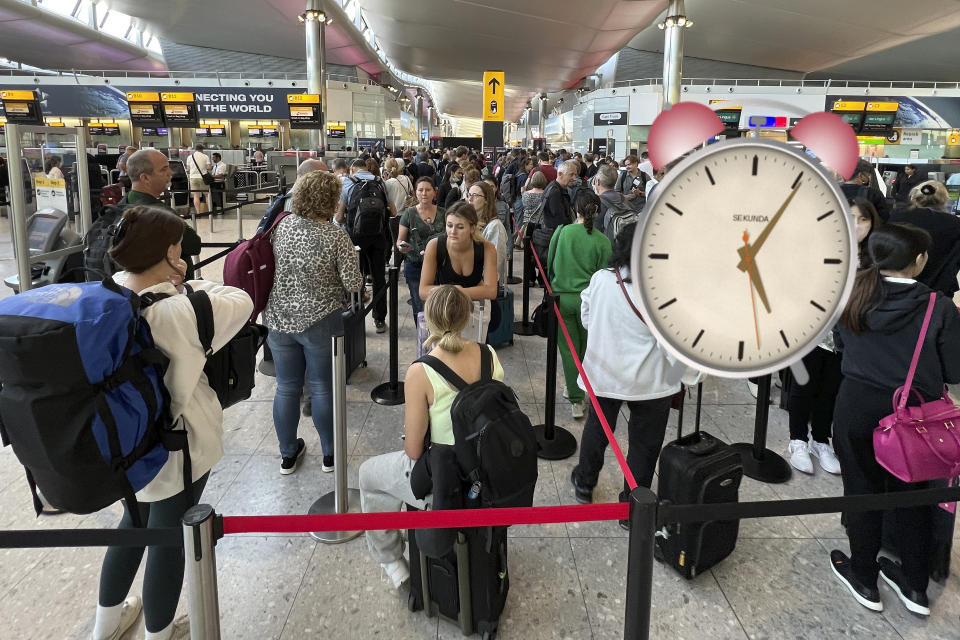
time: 5:05:28
